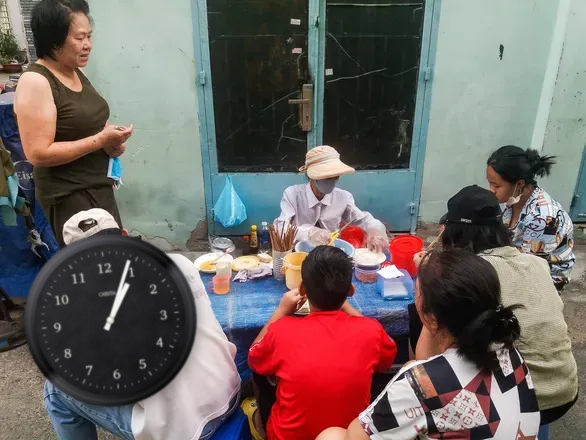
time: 1:04
